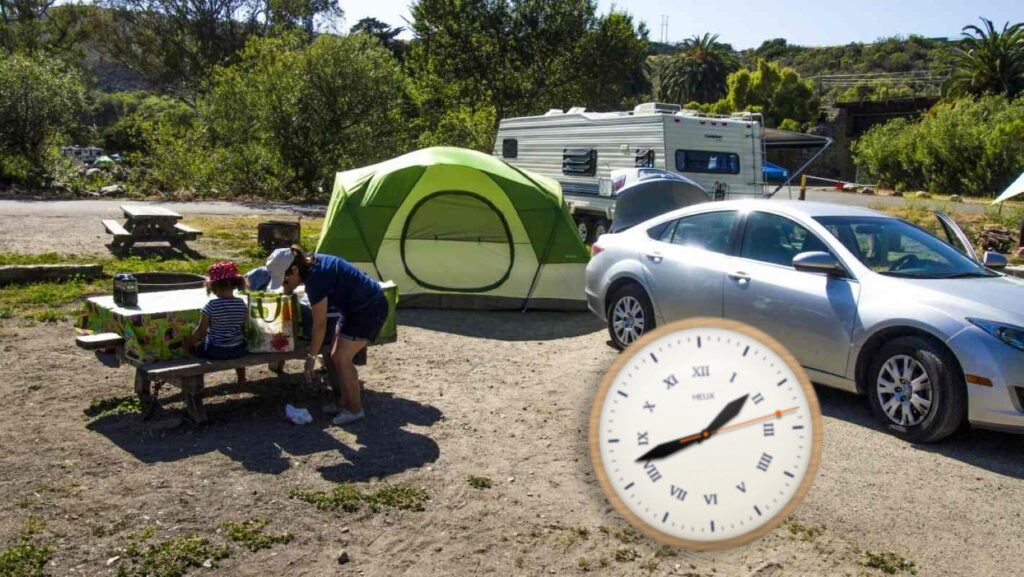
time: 1:42:13
